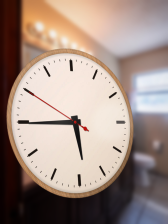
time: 5:44:50
